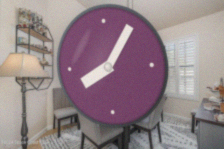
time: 8:06
